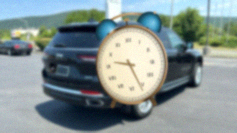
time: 9:26
